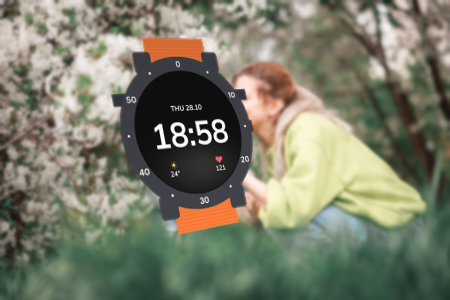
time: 18:58
